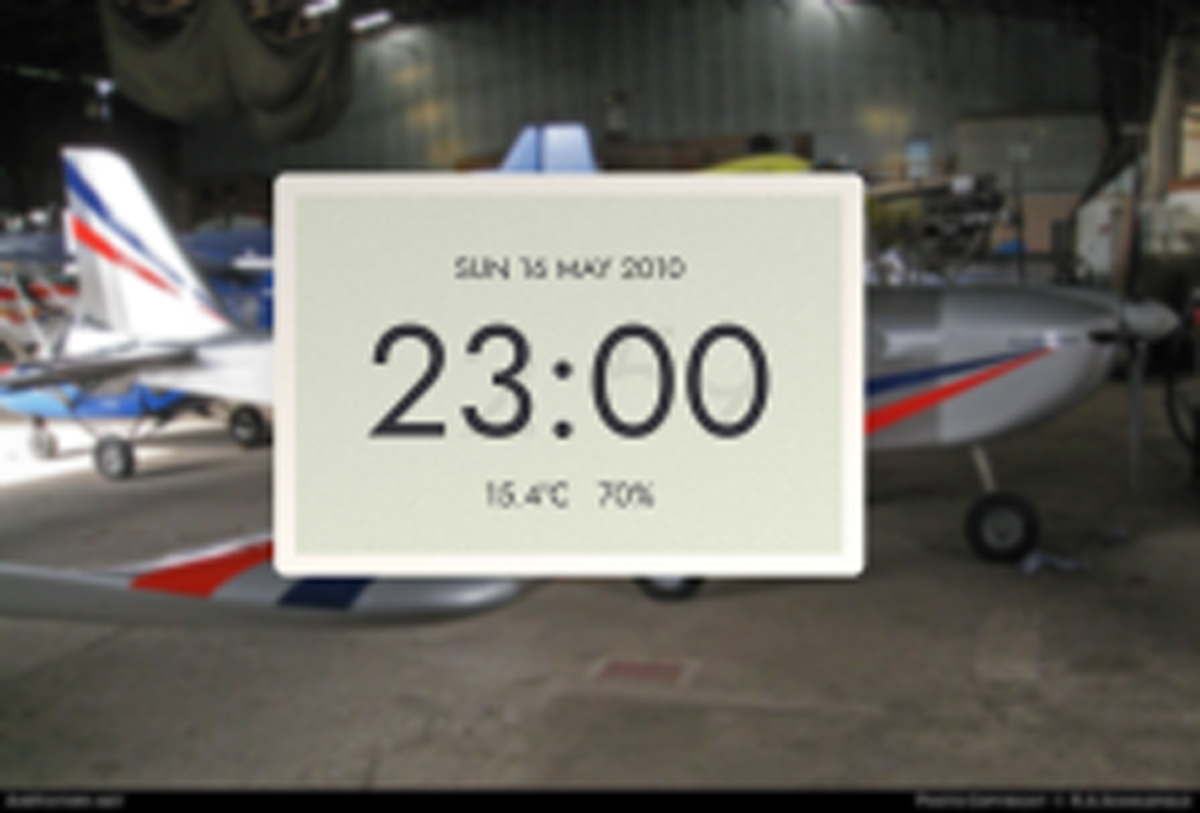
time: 23:00
